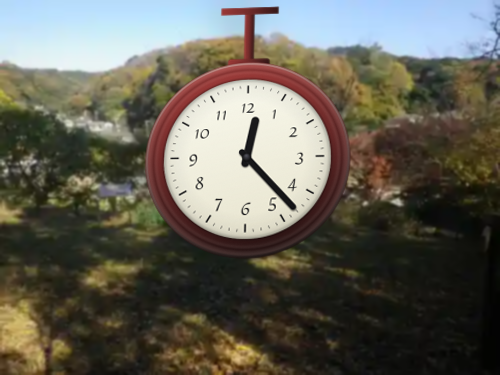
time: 12:23
